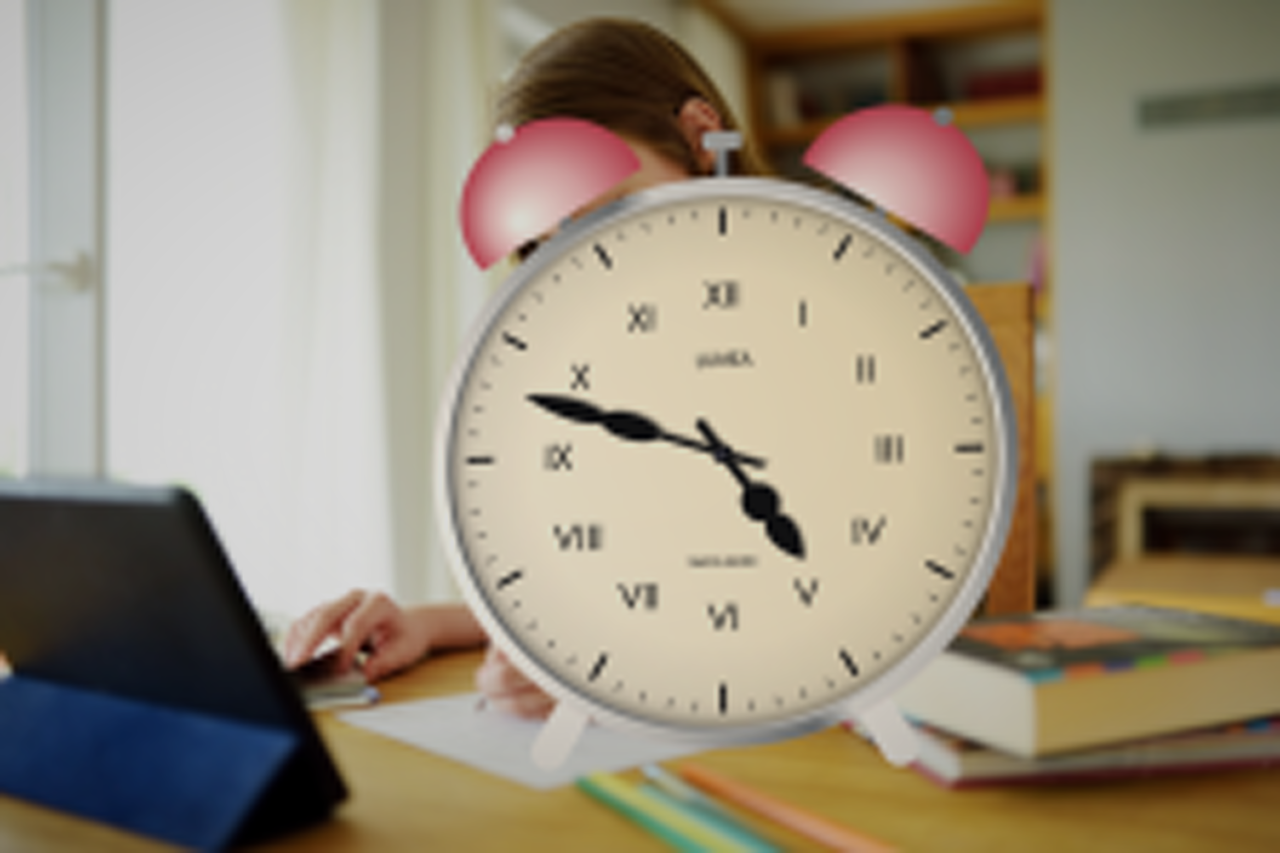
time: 4:48
